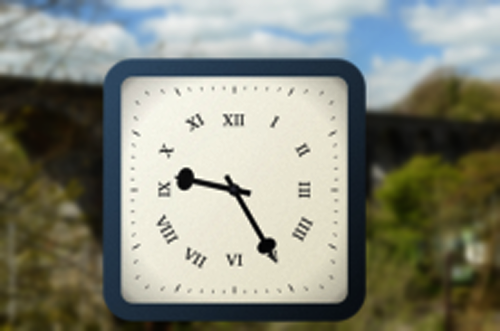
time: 9:25
